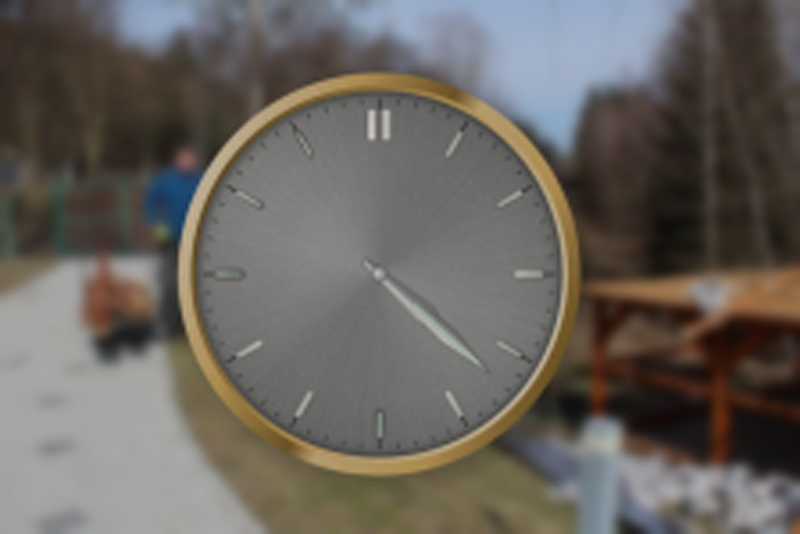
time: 4:22
